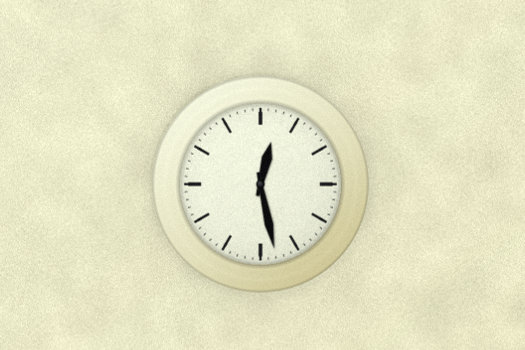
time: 12:28
